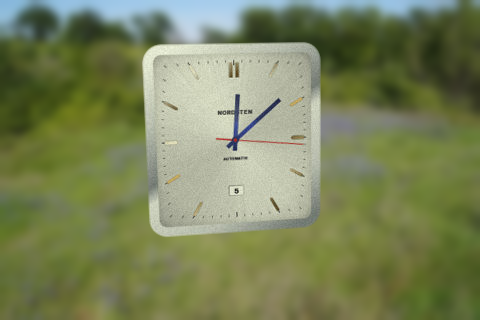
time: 12:08:16
